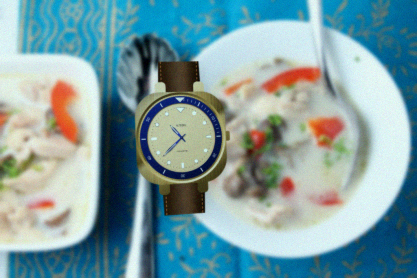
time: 10:38
